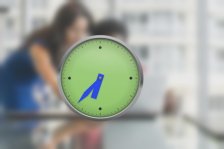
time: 6:37
